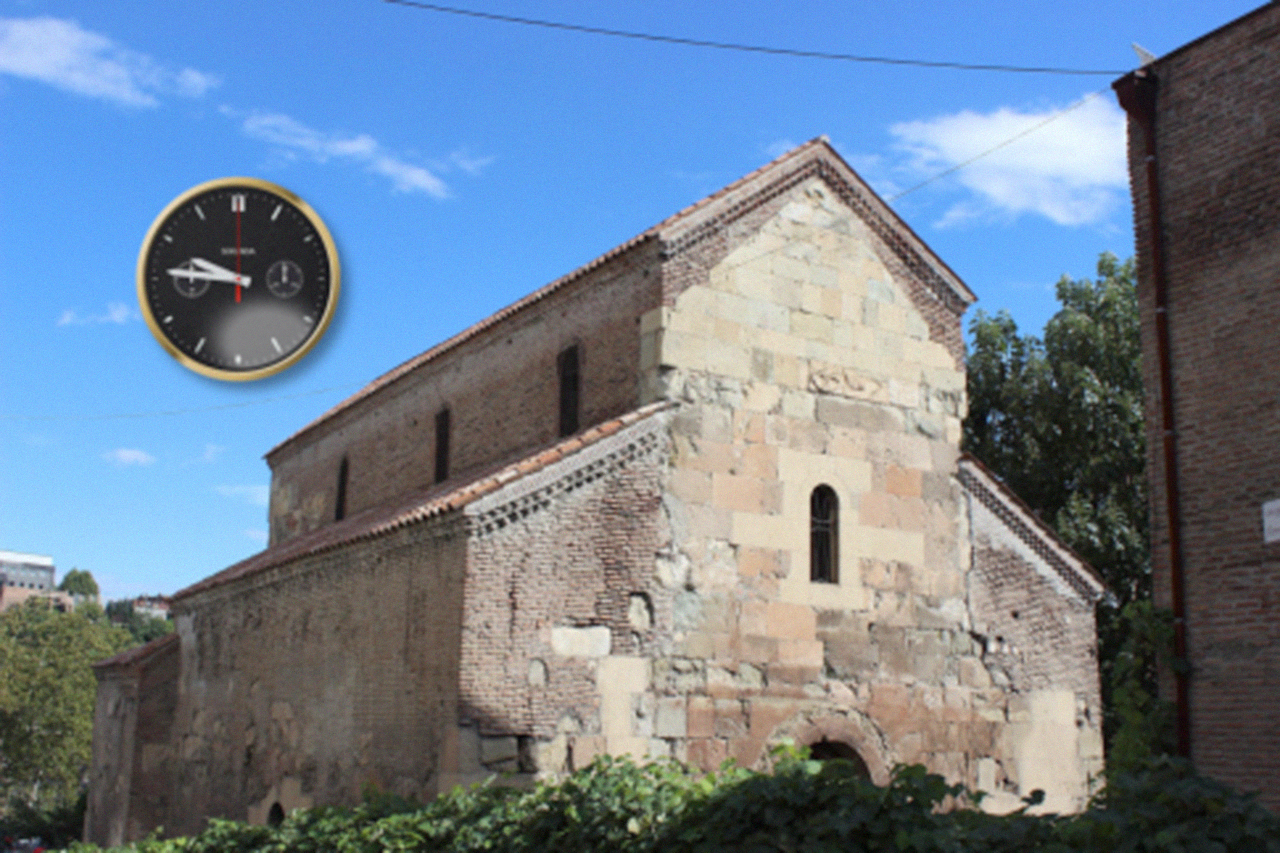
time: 9:46
